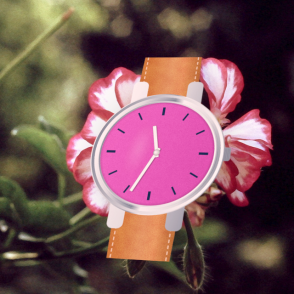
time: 11:34
